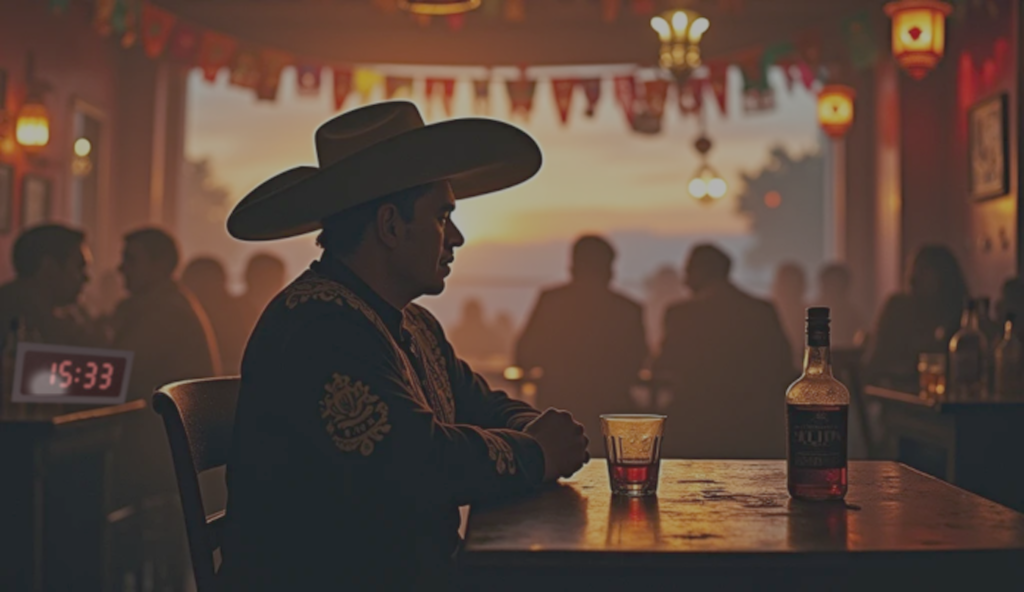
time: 15:33
